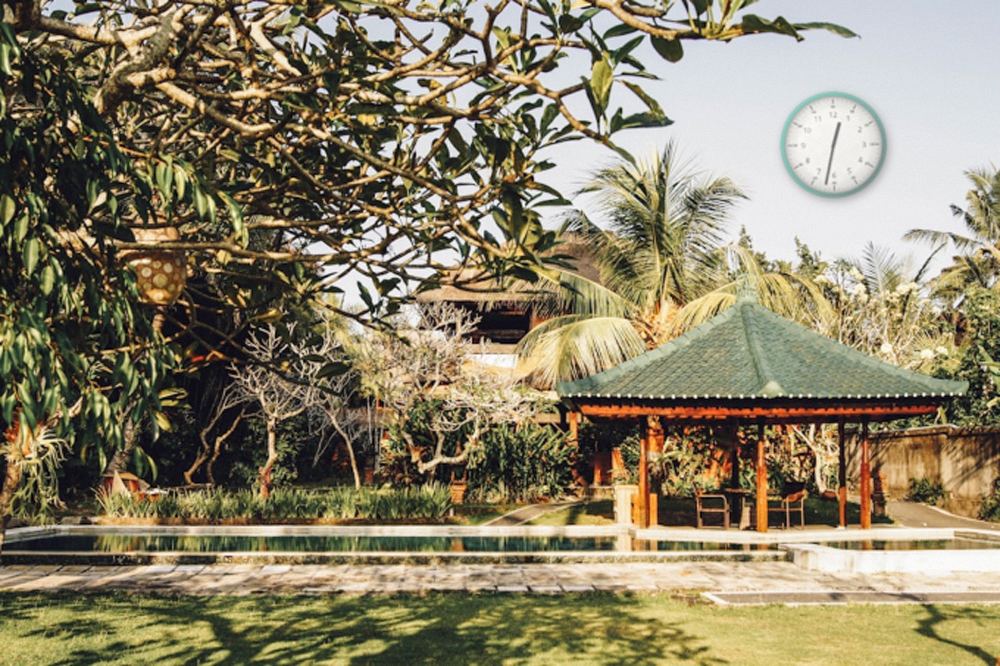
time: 12:32
